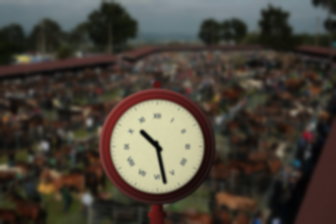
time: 10:28
